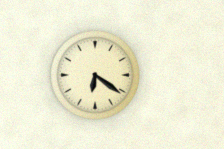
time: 6:21
